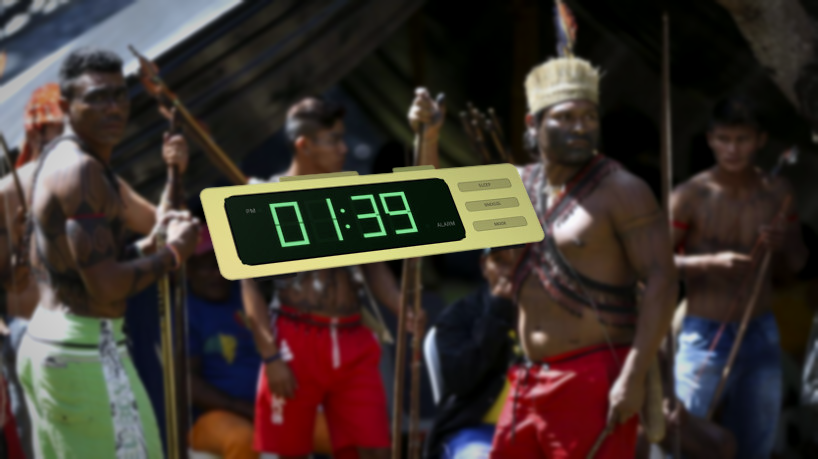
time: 1:39
